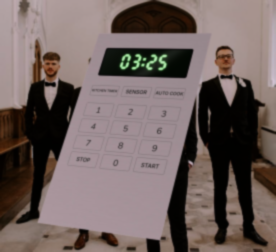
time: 3:25
